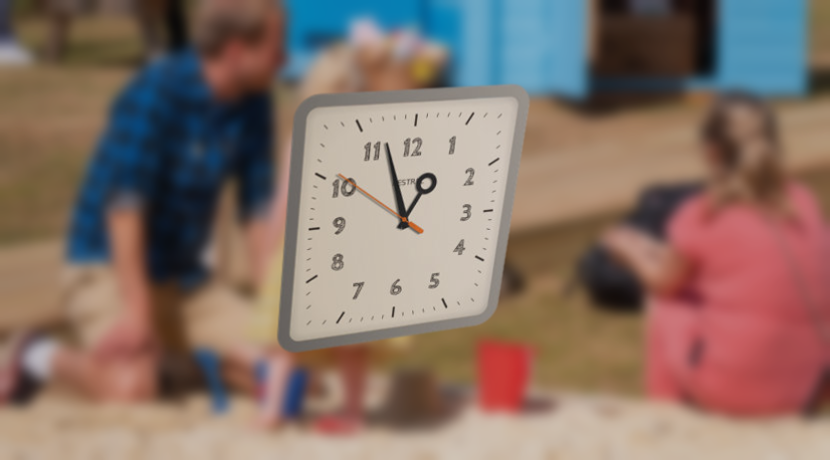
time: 12:56:51
